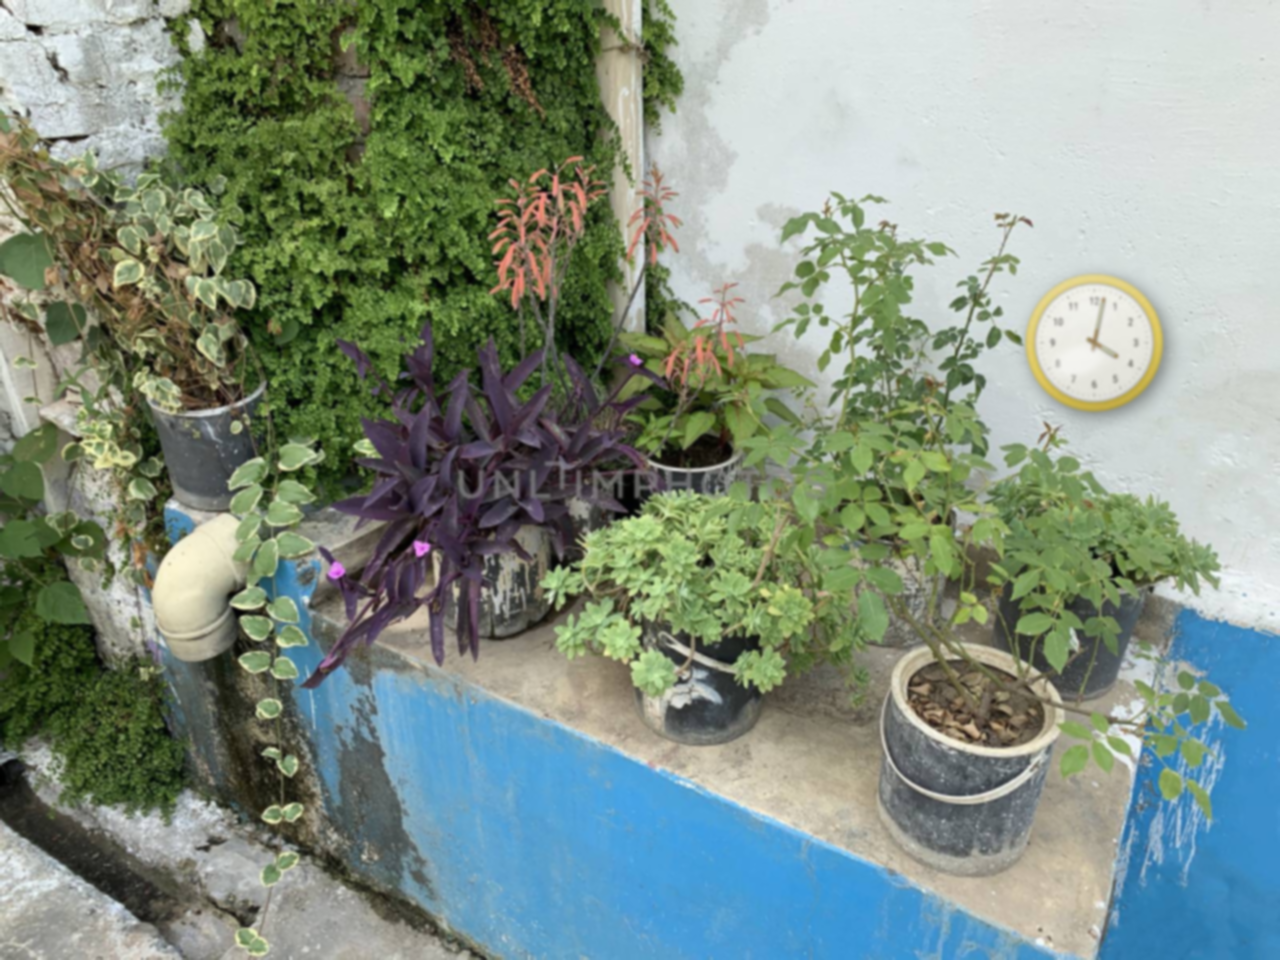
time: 4:02
